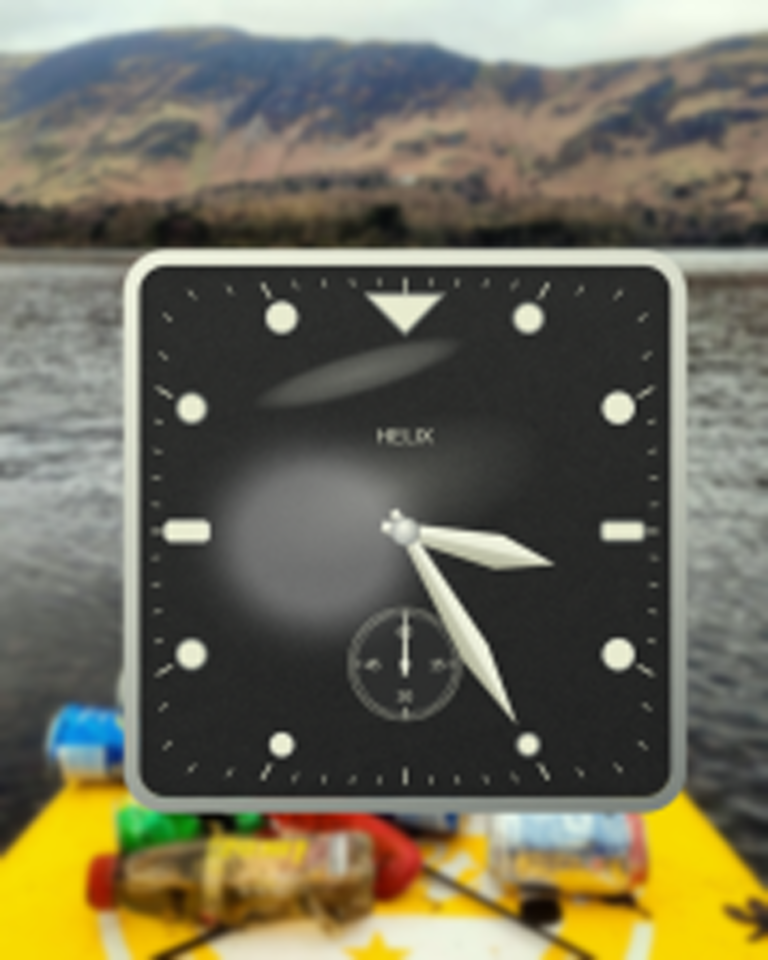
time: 3:25
